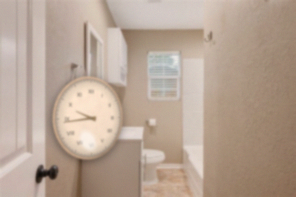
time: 9:44
